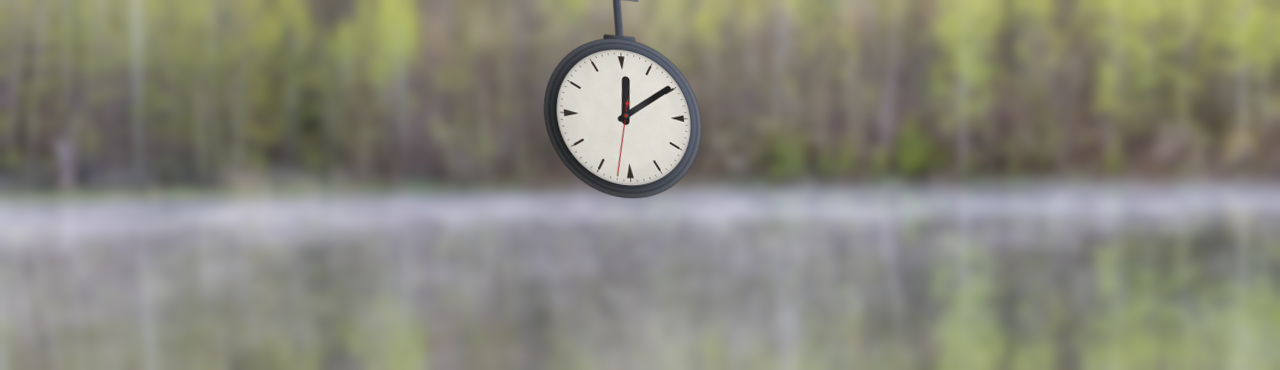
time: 12:09:32
